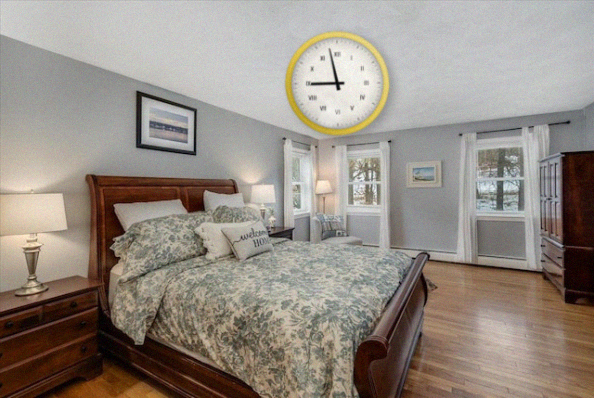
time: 8:58
